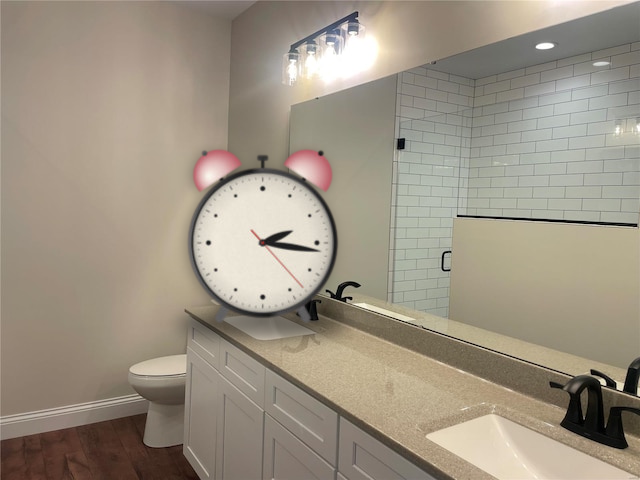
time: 2:16:23
